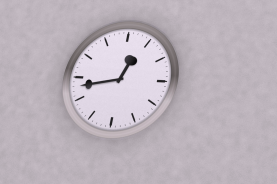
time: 12:43
